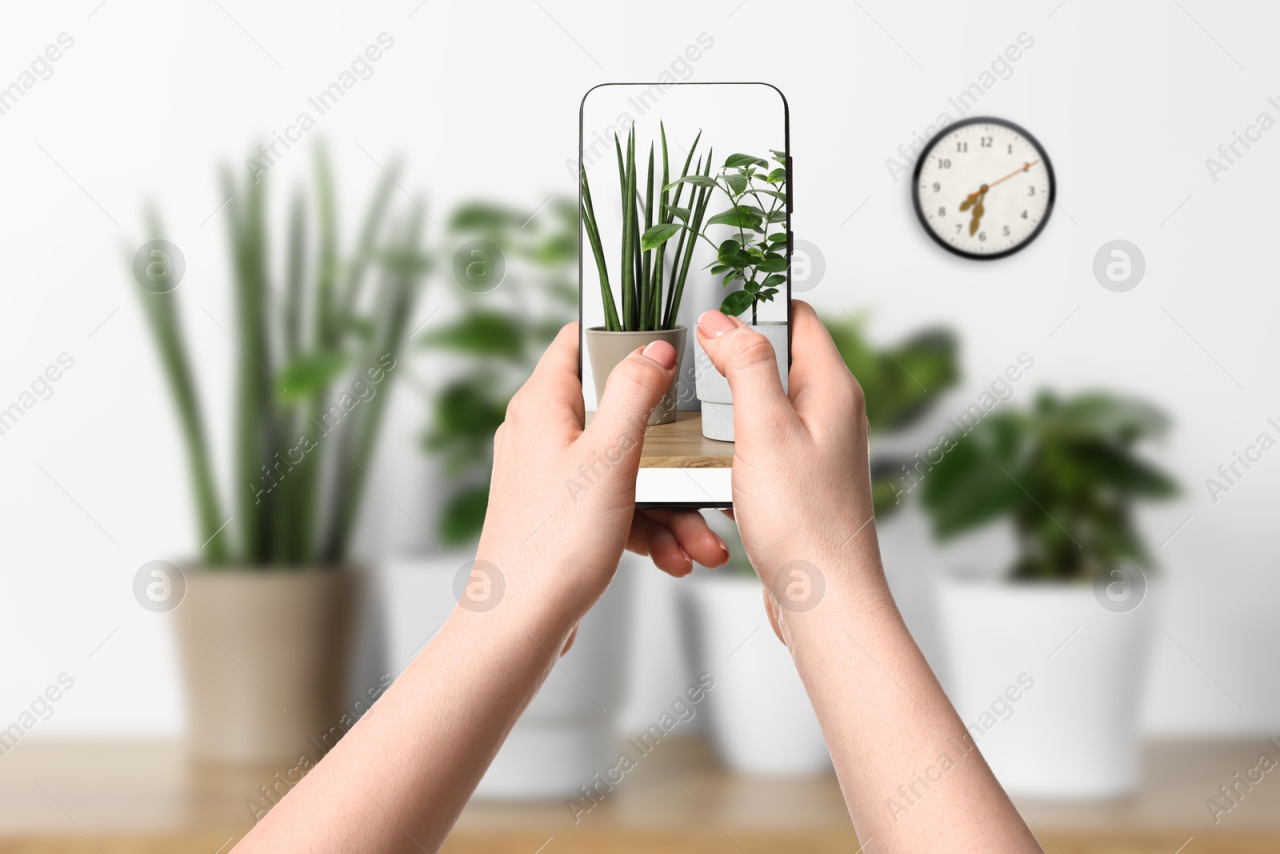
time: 7:32:10
